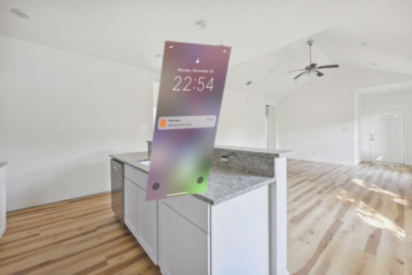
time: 22:54
